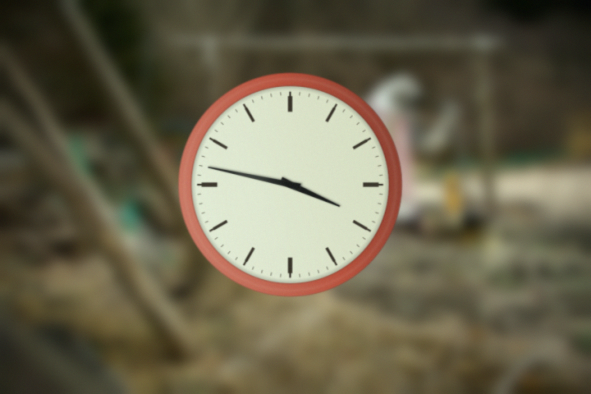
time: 3:47
